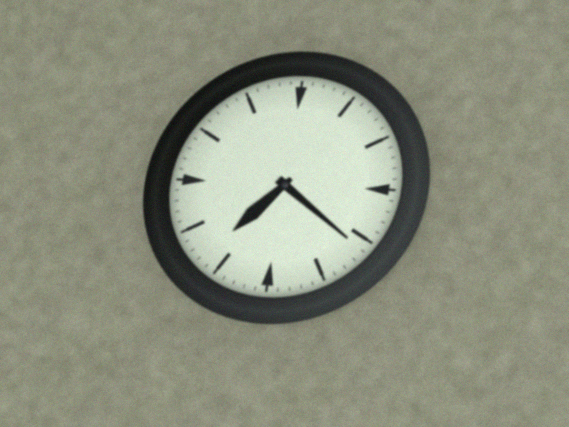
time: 7:21
